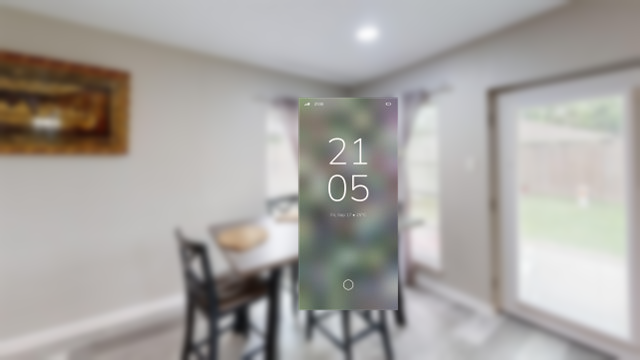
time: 21:05
